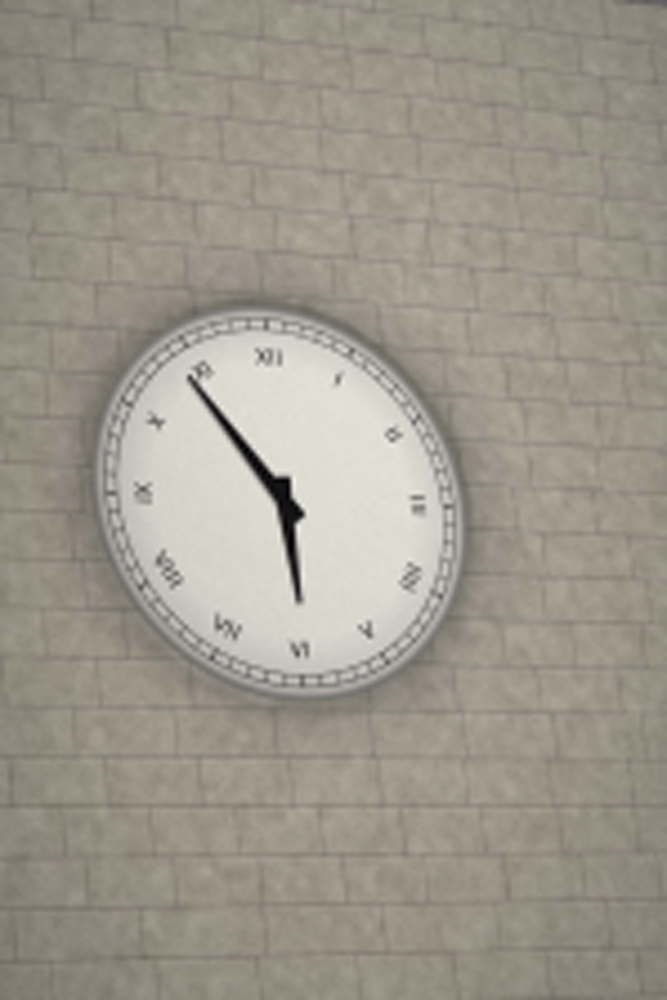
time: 5:54
